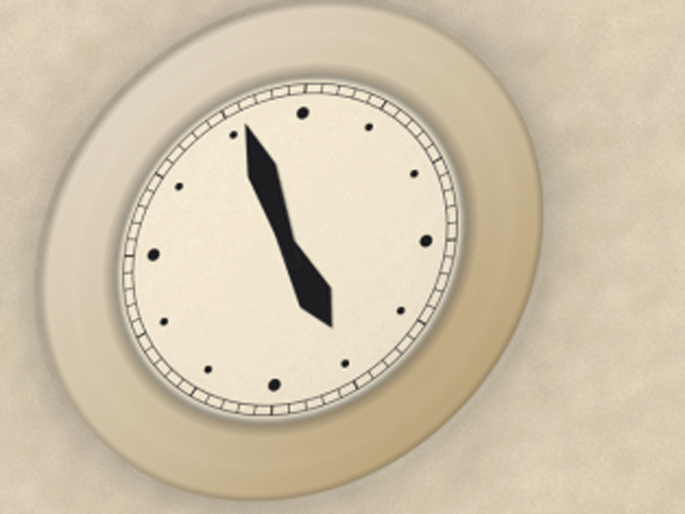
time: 4:56
